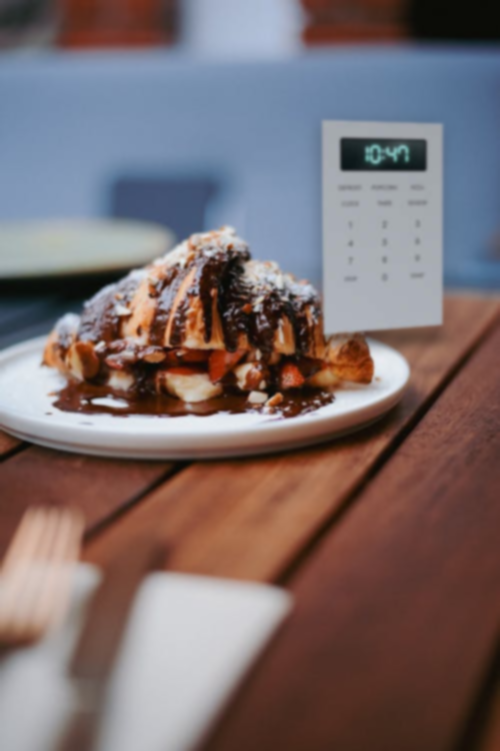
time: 10:47
